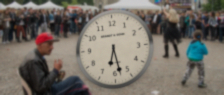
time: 6:28
